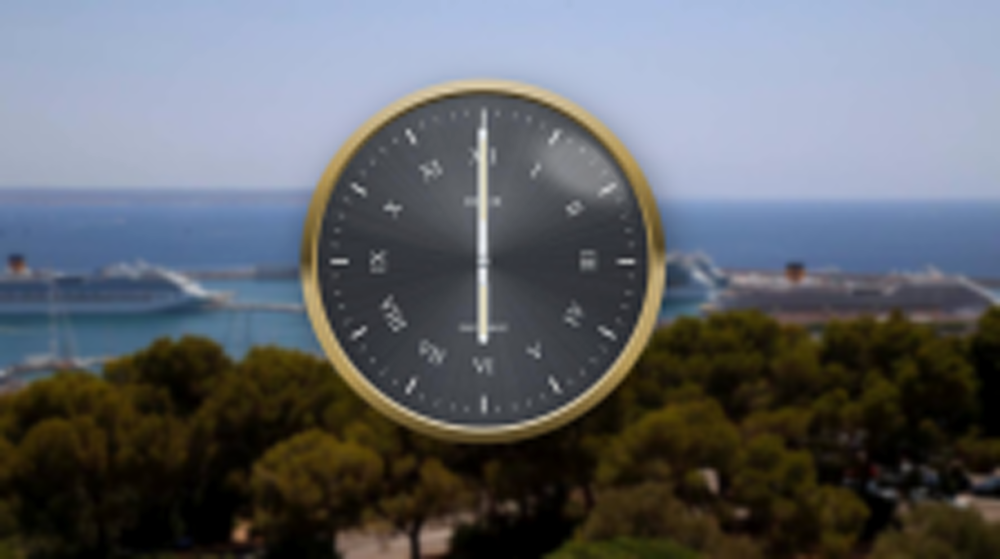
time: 6:00
